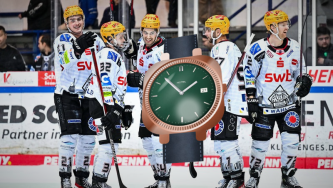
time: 1:53
